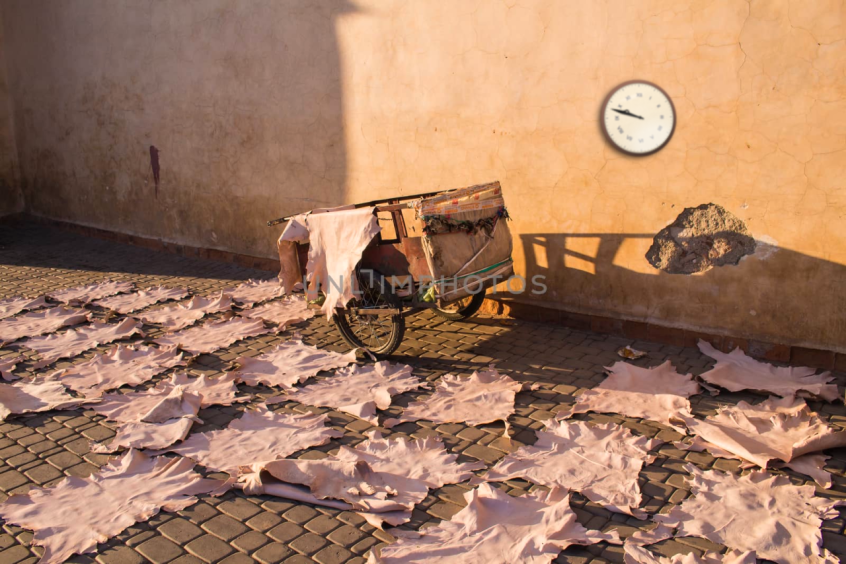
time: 9:48
